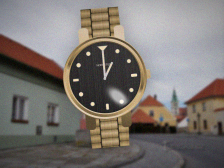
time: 1:00
